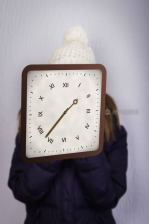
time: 1:37
